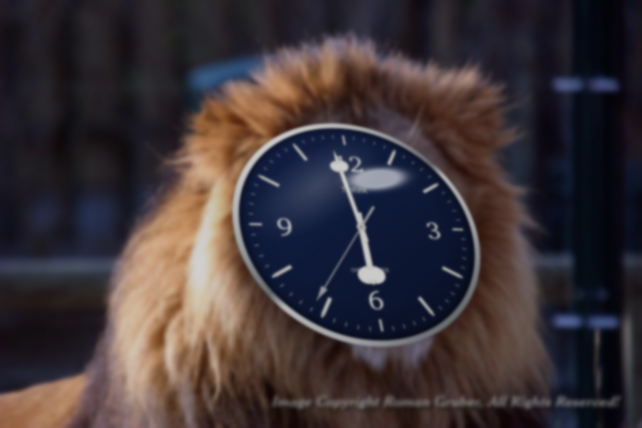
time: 5:58:36
